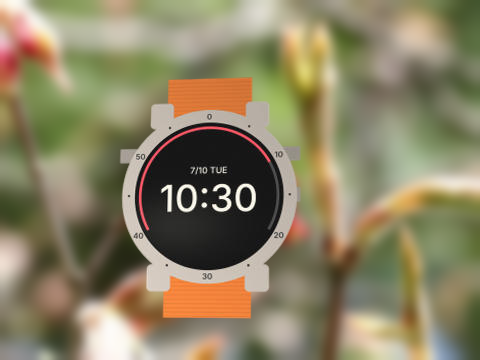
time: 10:30
